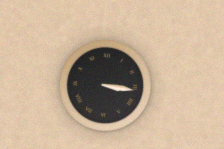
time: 3:16
